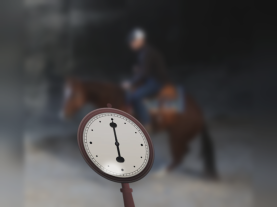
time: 6:00
